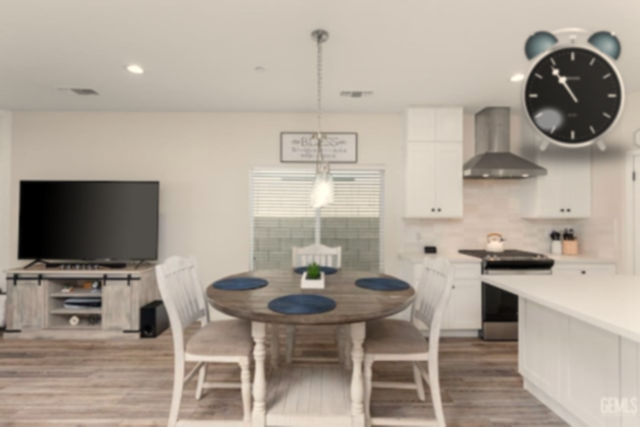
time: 10:54
